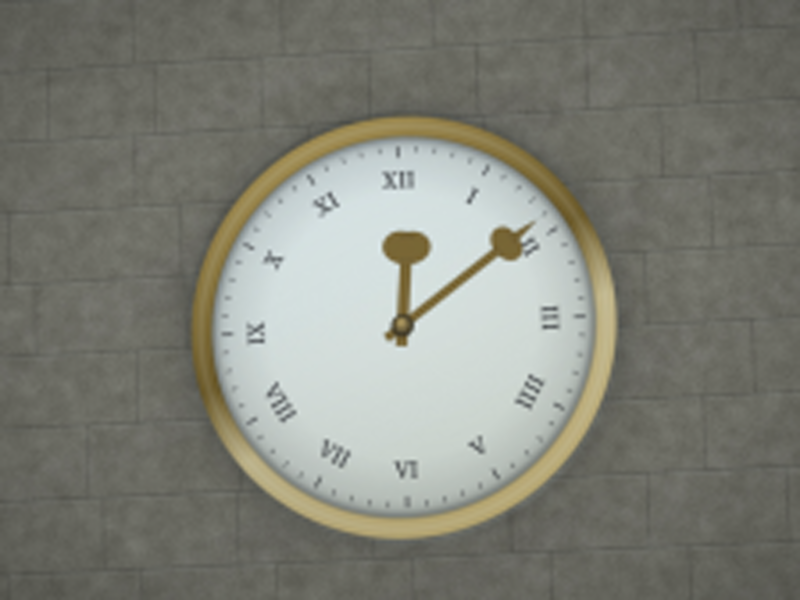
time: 12:09
